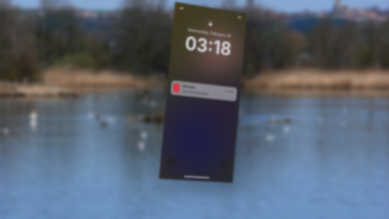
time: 3:18
